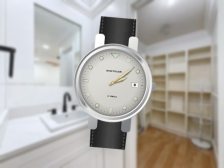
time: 2:08
